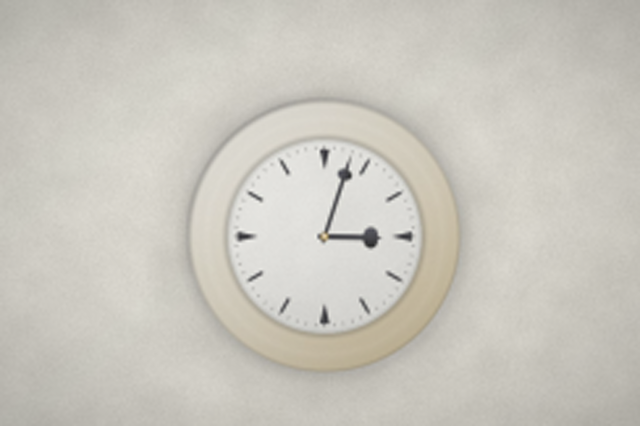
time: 3:03
